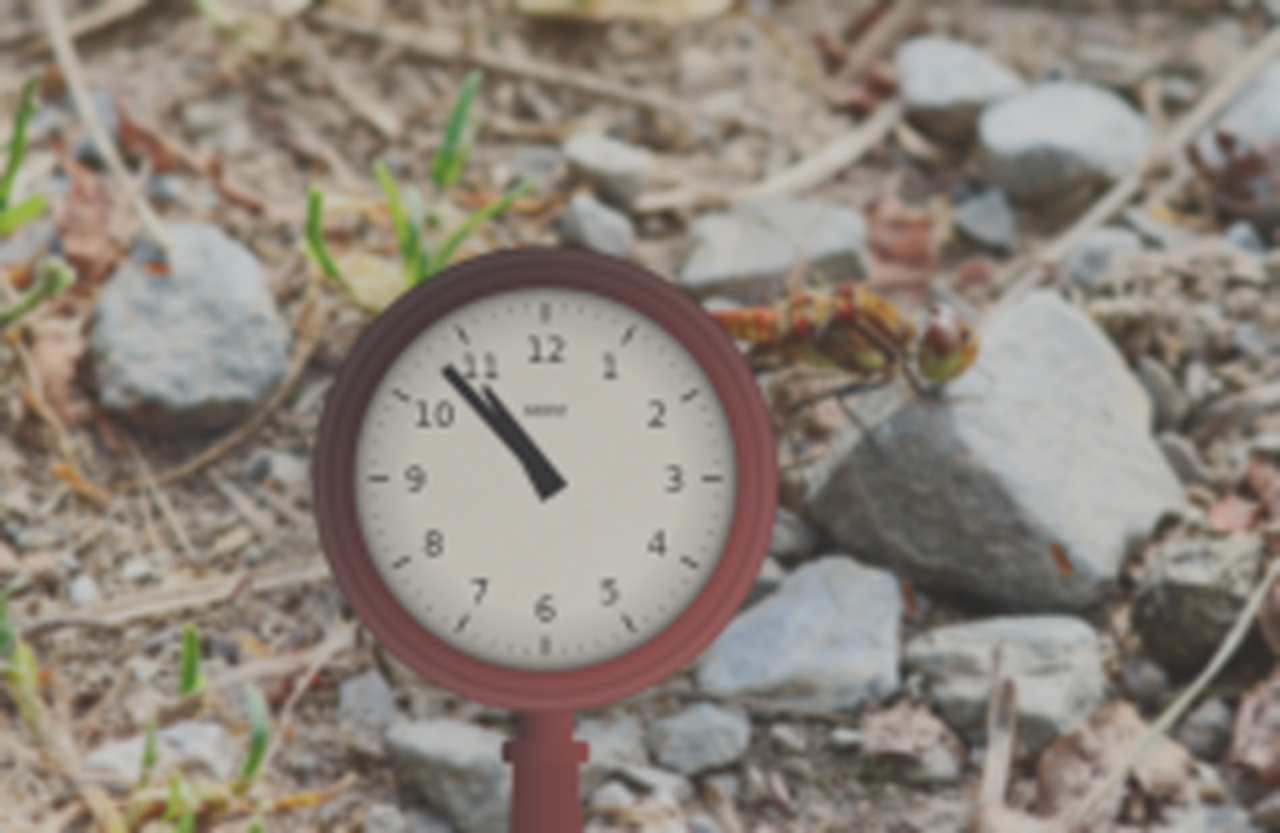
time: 10:53
